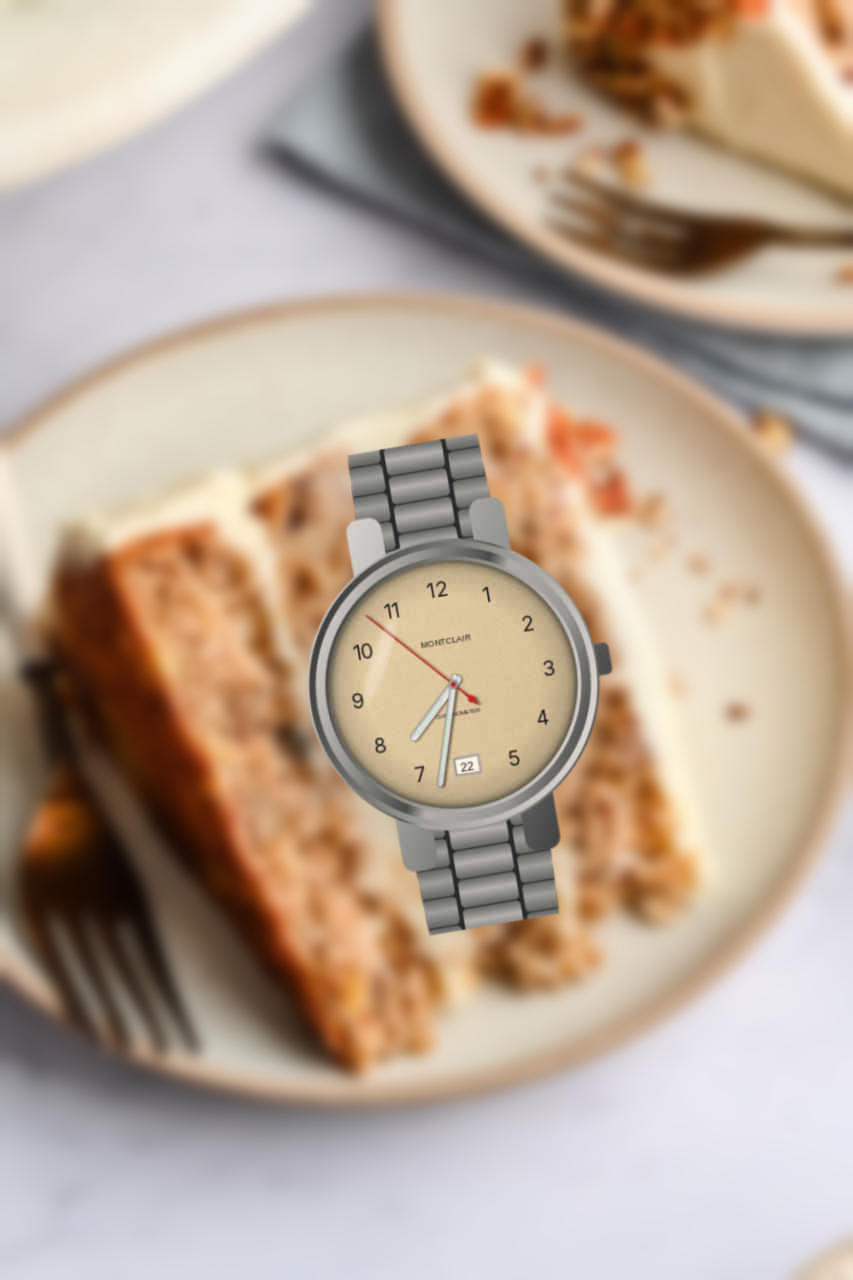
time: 7:32:53
